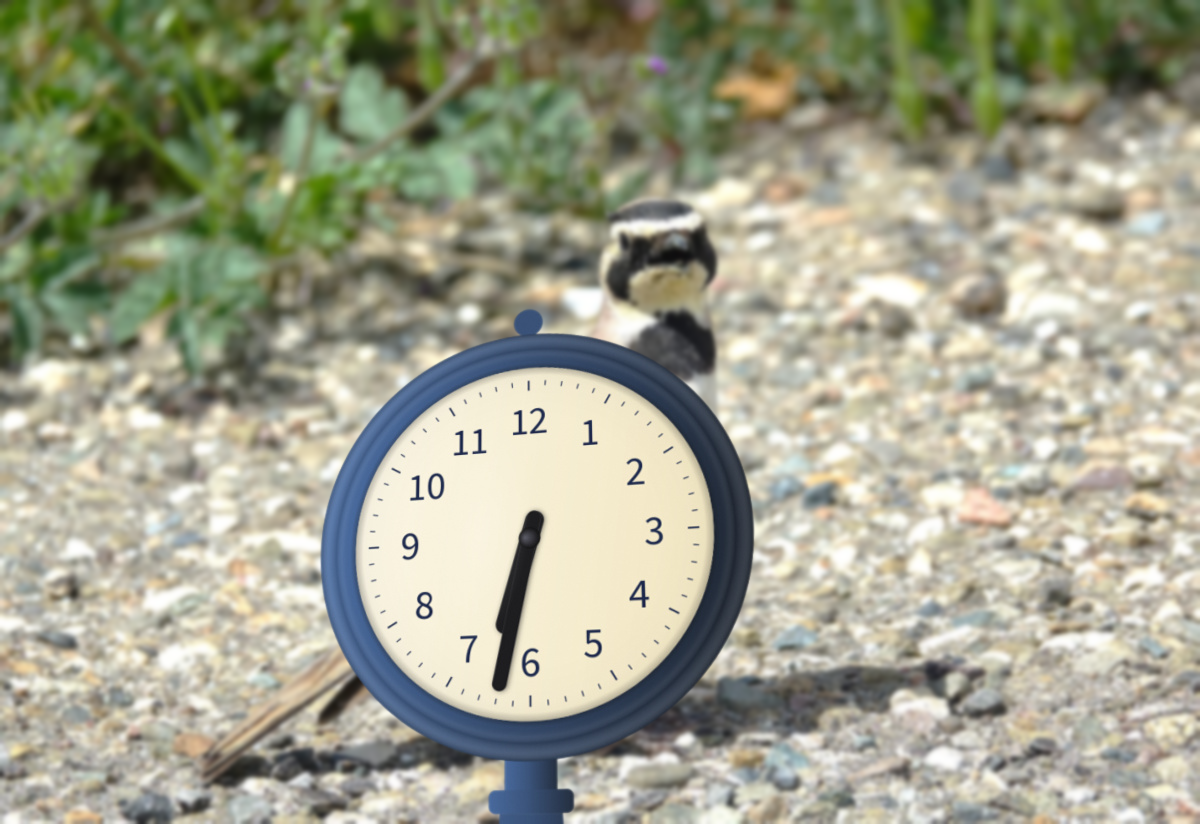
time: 6:32
